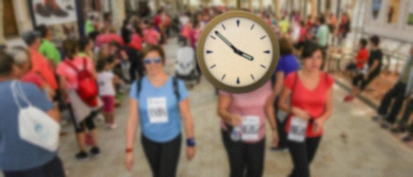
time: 3:52
